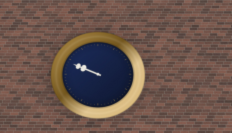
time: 9:49
